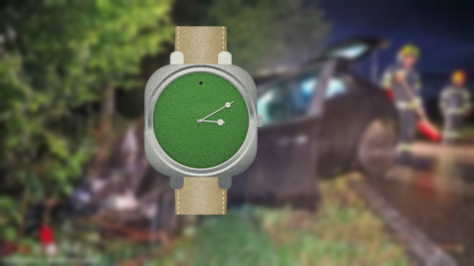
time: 3:10
